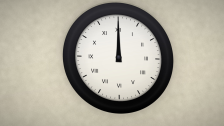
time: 12:00
